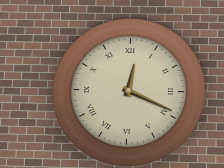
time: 12:19
